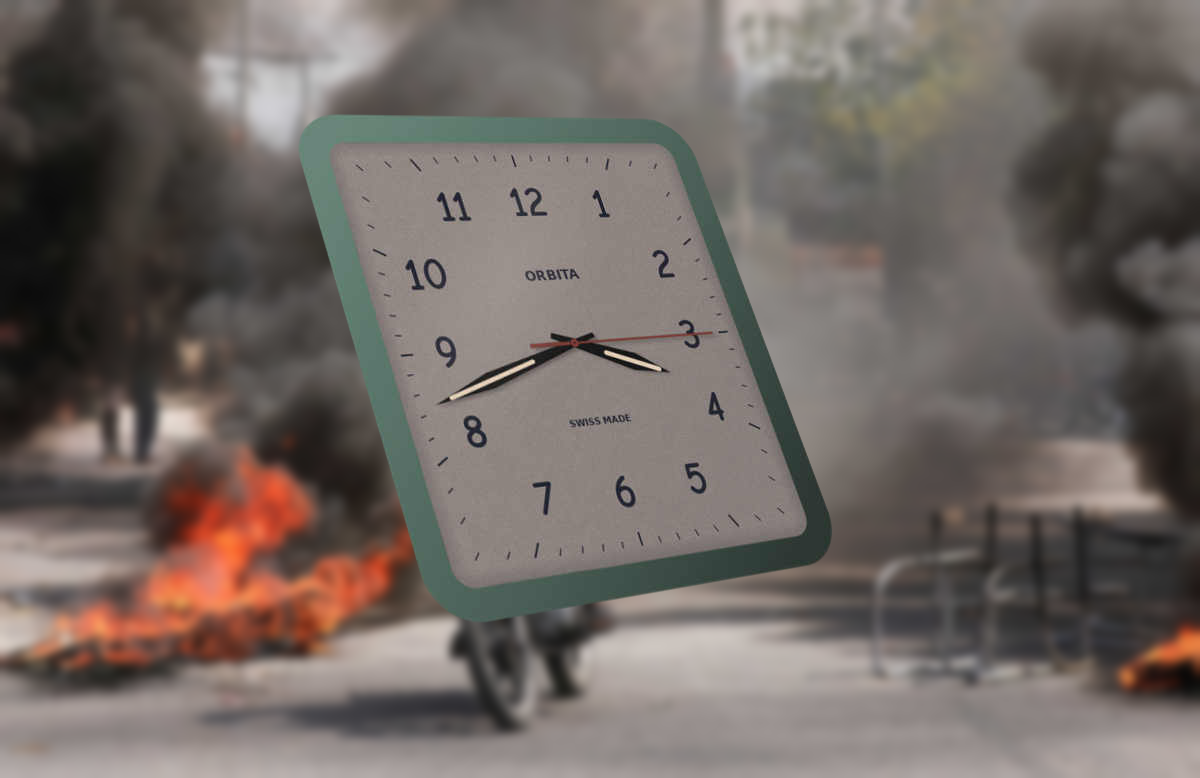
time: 3:42:15
